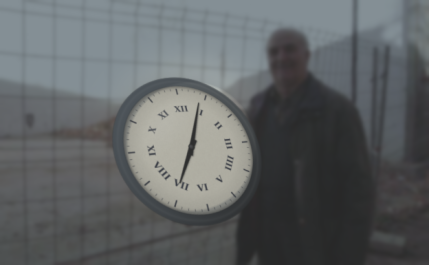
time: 7:04
